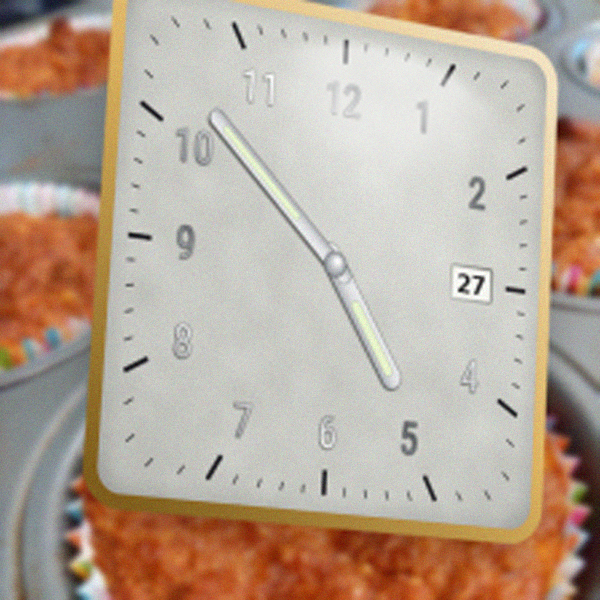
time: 4:52
